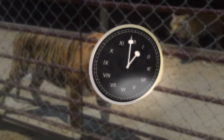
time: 12:59
